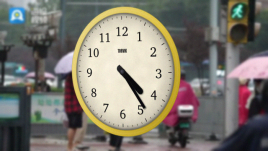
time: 4:24
